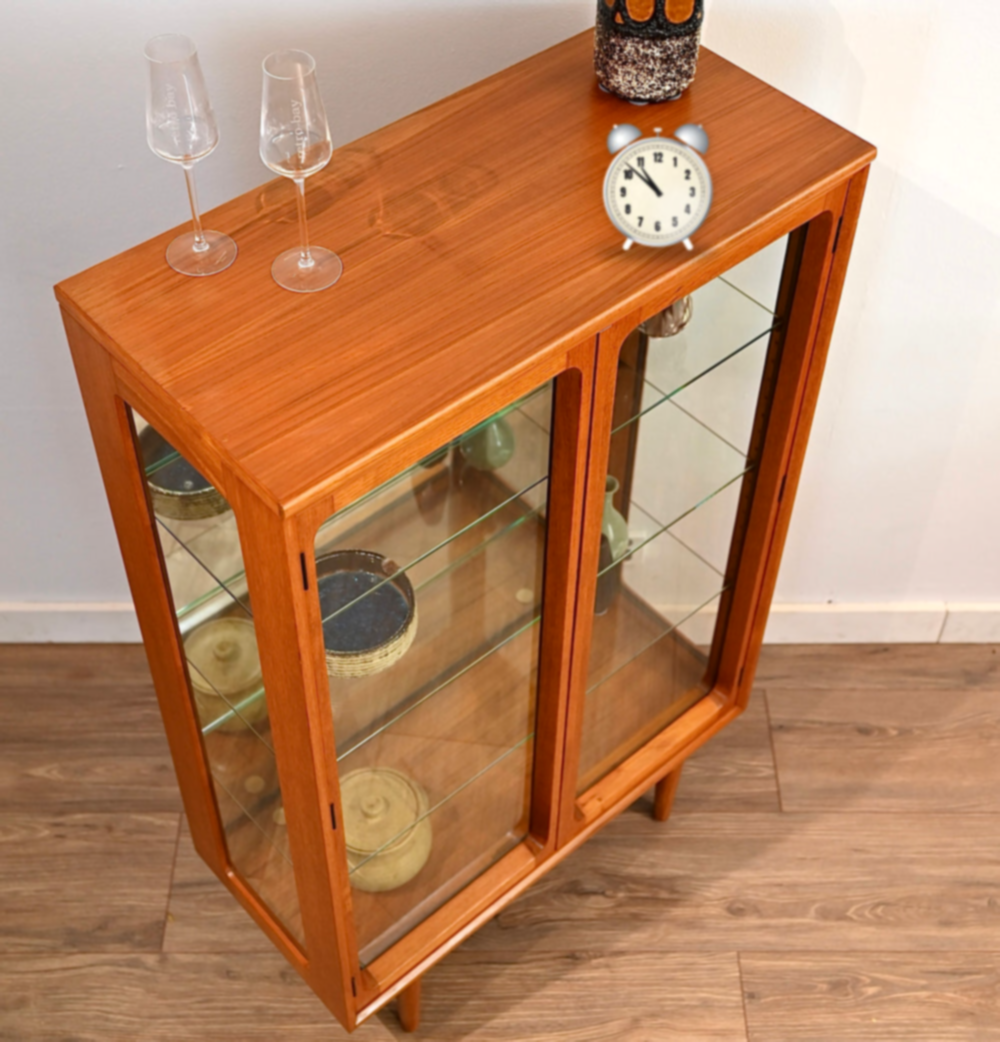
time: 10:52
